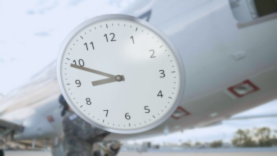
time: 8:49
